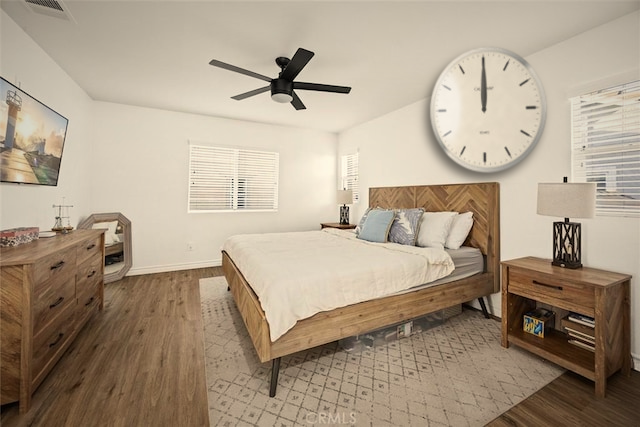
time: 12:00
